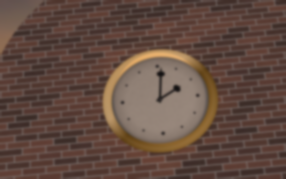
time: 2:01
